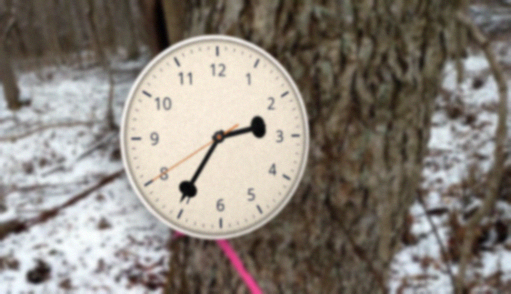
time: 2:35:40
